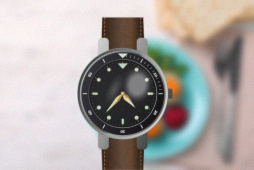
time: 4:37
